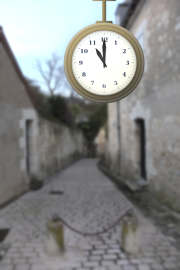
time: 11:00
